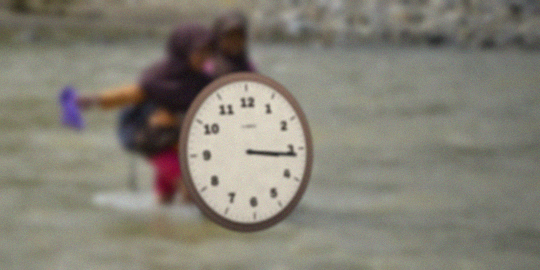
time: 3:16
